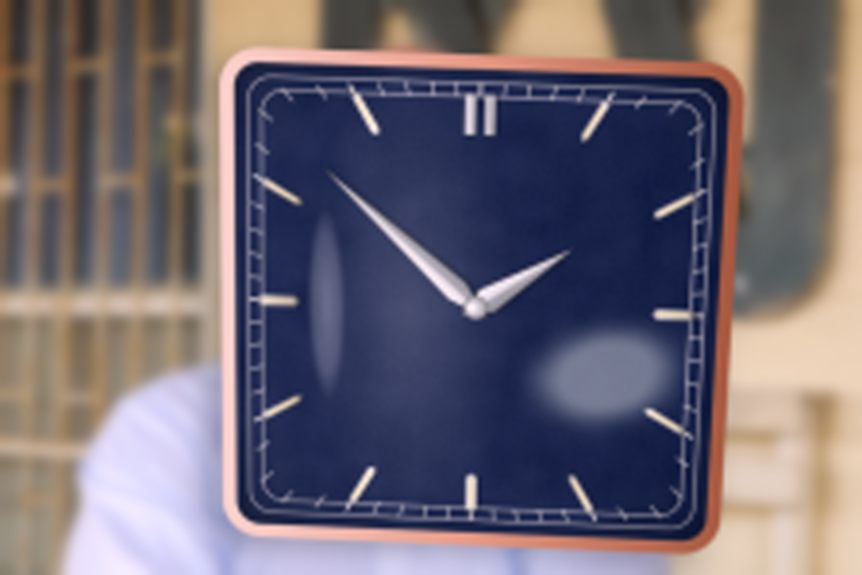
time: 1:52
